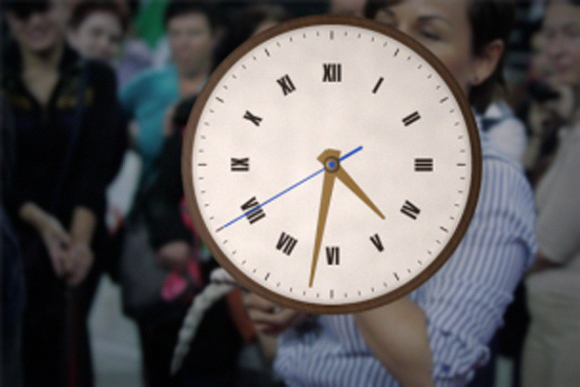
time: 4:31:40
